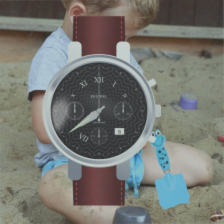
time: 7:39
